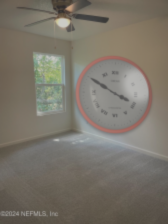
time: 3:50
